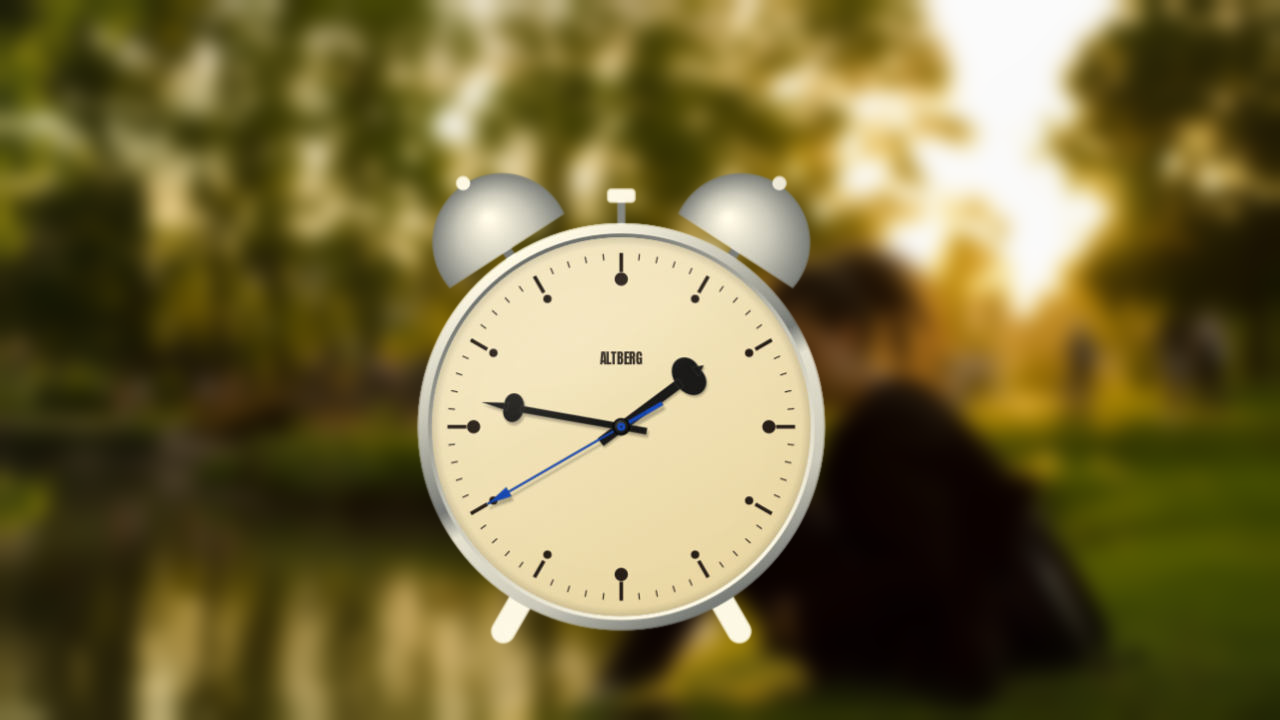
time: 1:46:40
